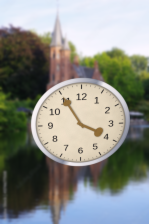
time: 3:55
